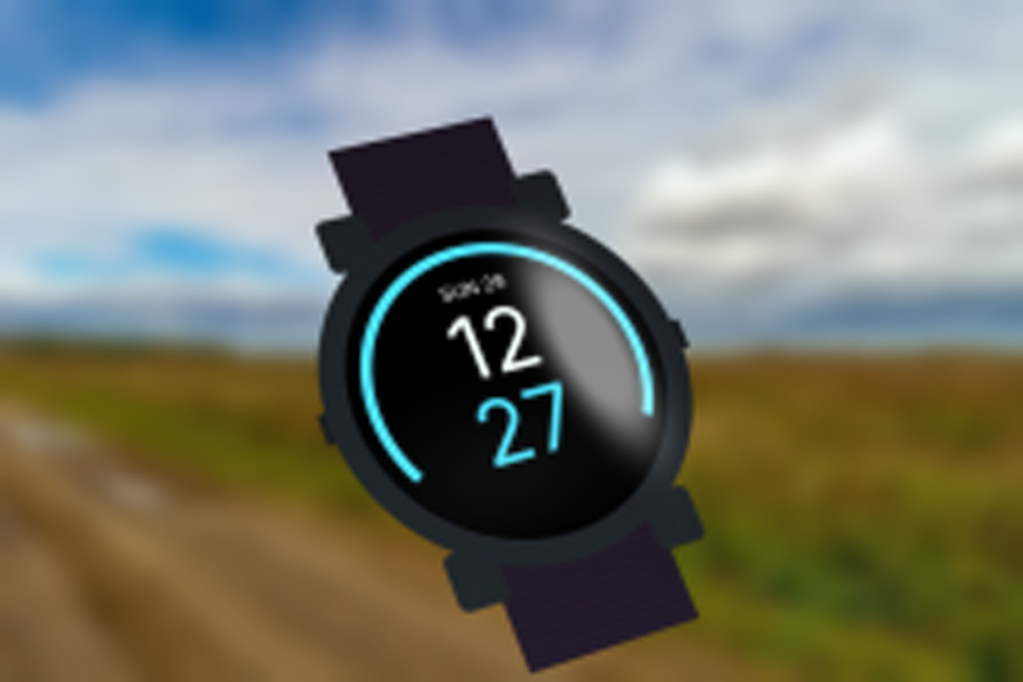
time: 12:27
